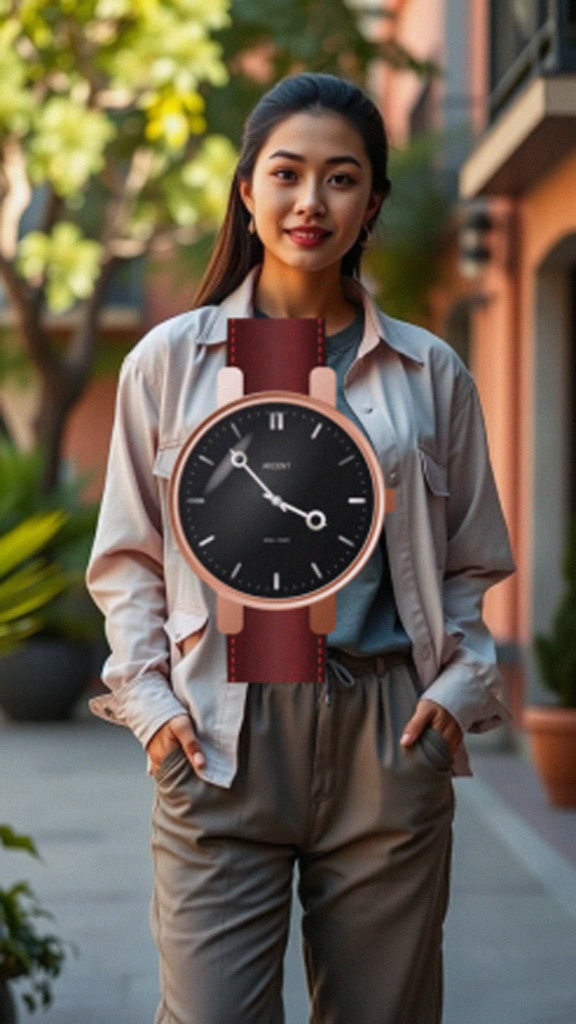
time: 3:53
